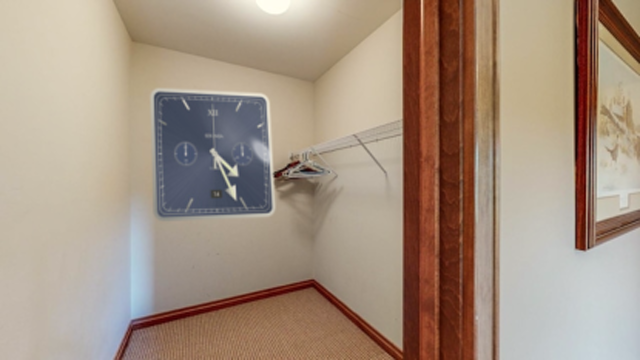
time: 4:26
